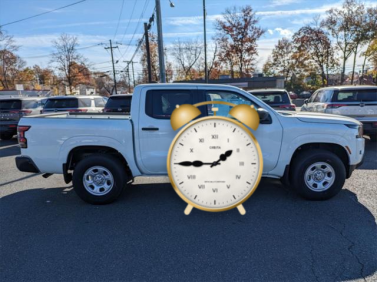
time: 1:45
